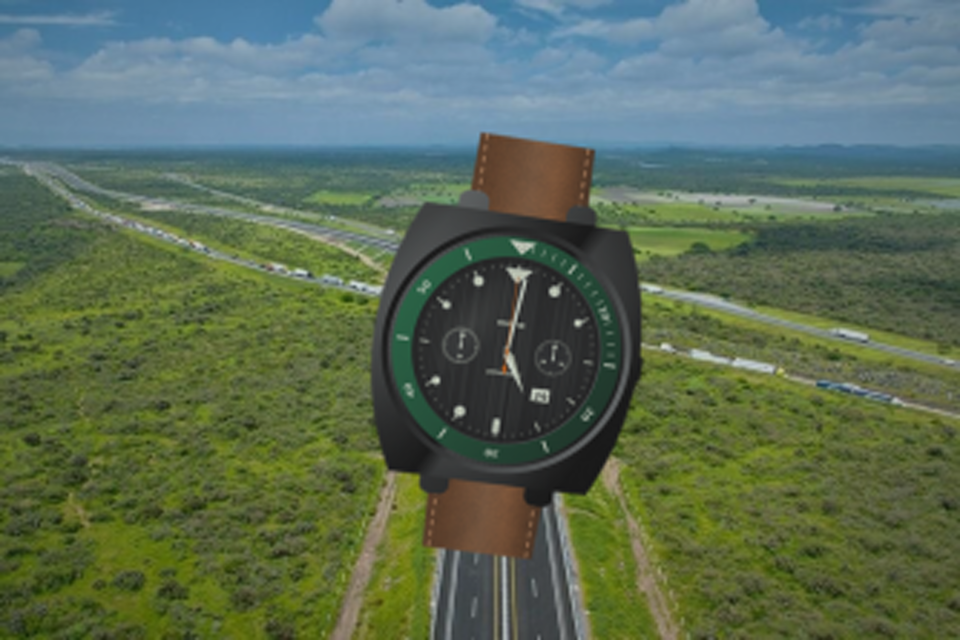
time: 5:01
